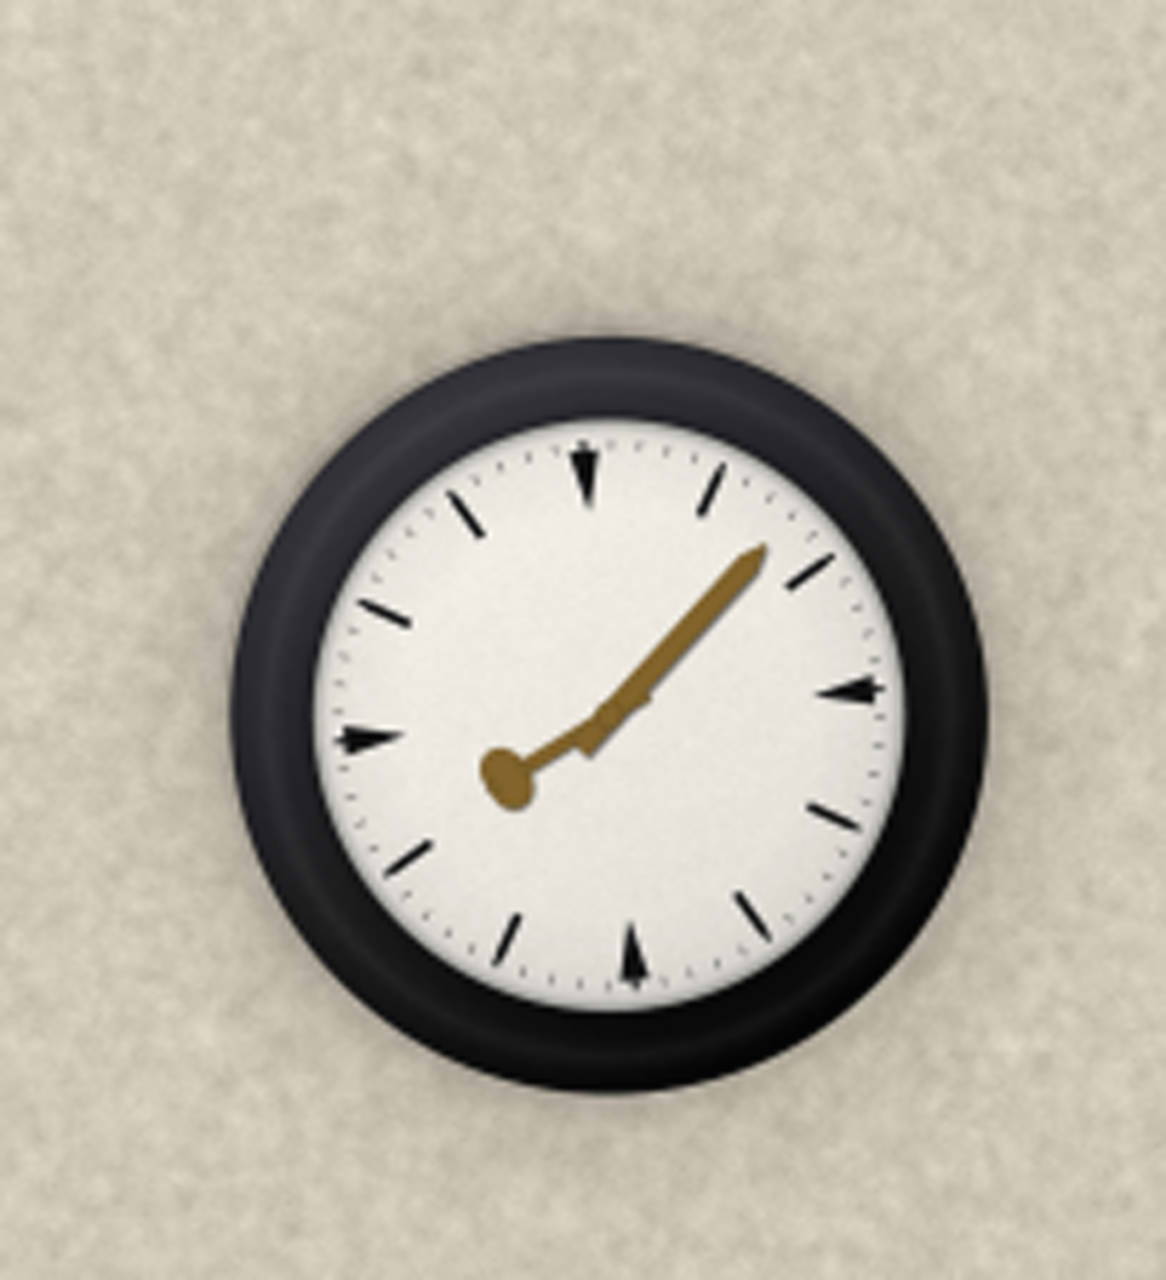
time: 8:08
